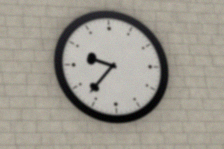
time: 9:37
